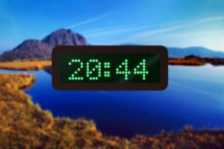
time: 20:44
